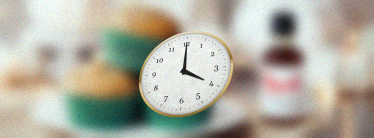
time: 4:00
